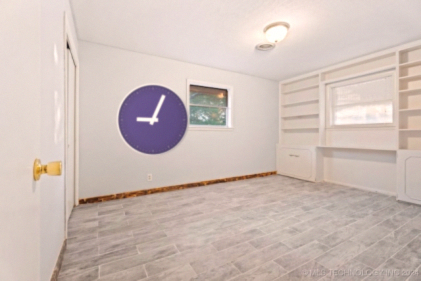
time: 9:04
